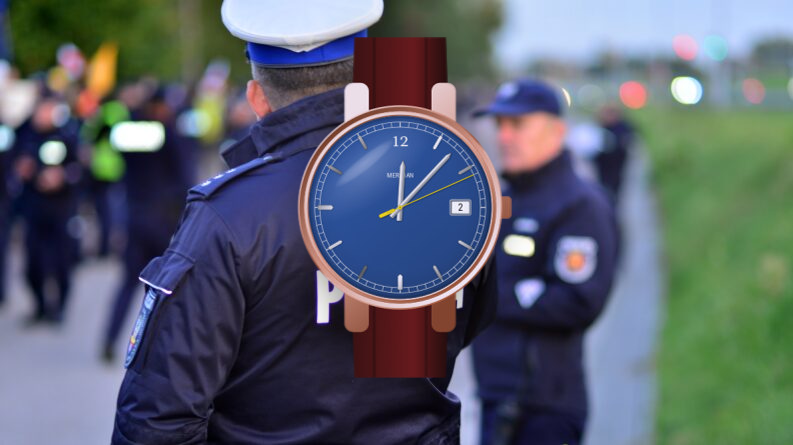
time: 12:07:11
